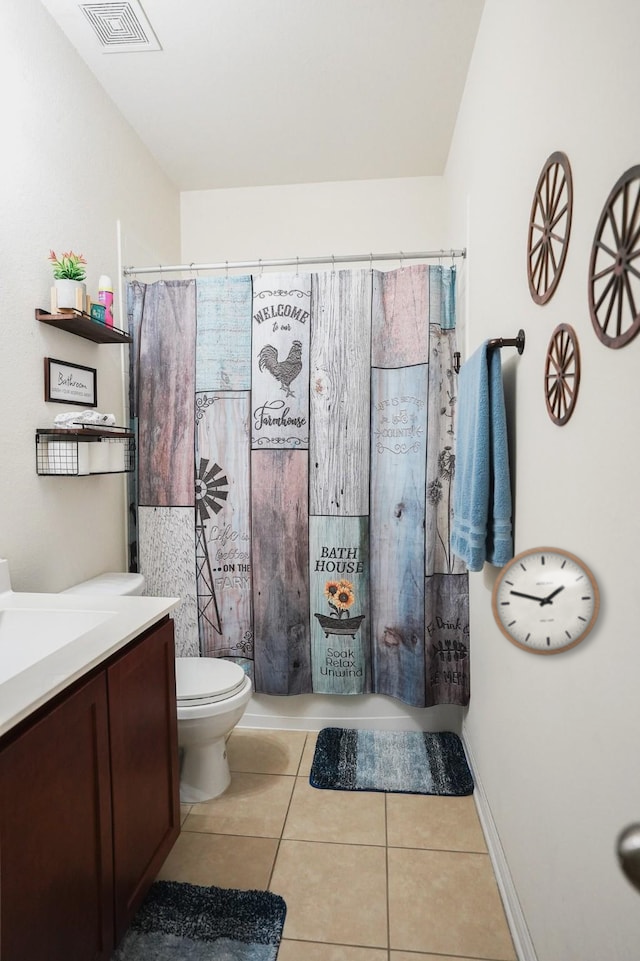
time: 1:48
